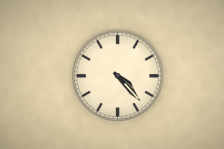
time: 4:23
